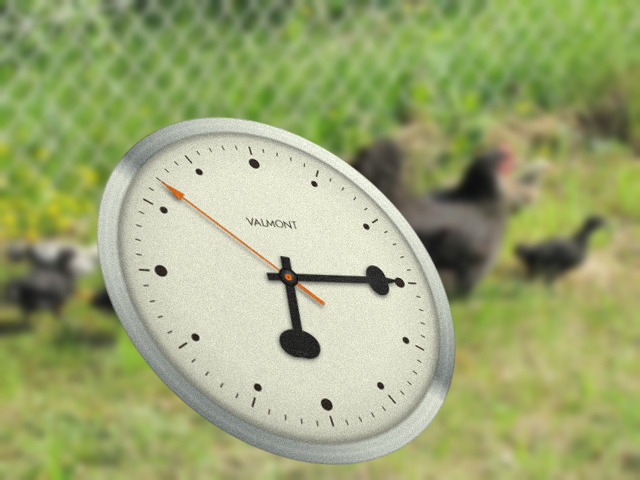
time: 6:14:52
